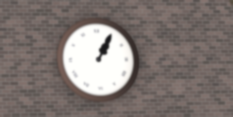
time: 1:05
